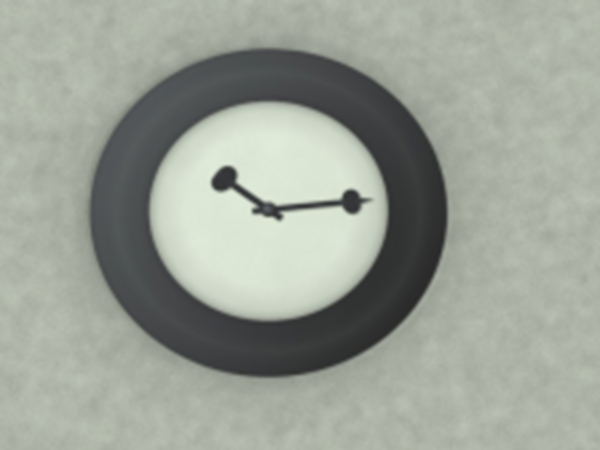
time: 10:14
